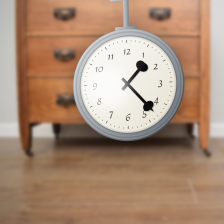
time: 1:23
